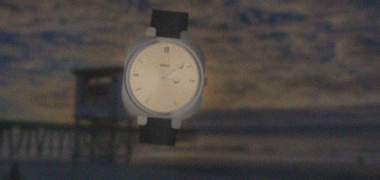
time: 3:08
